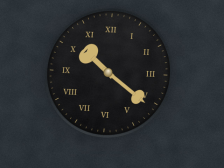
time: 10:21
